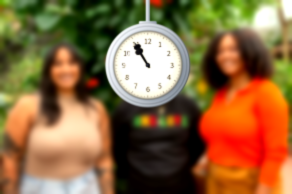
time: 10:55
